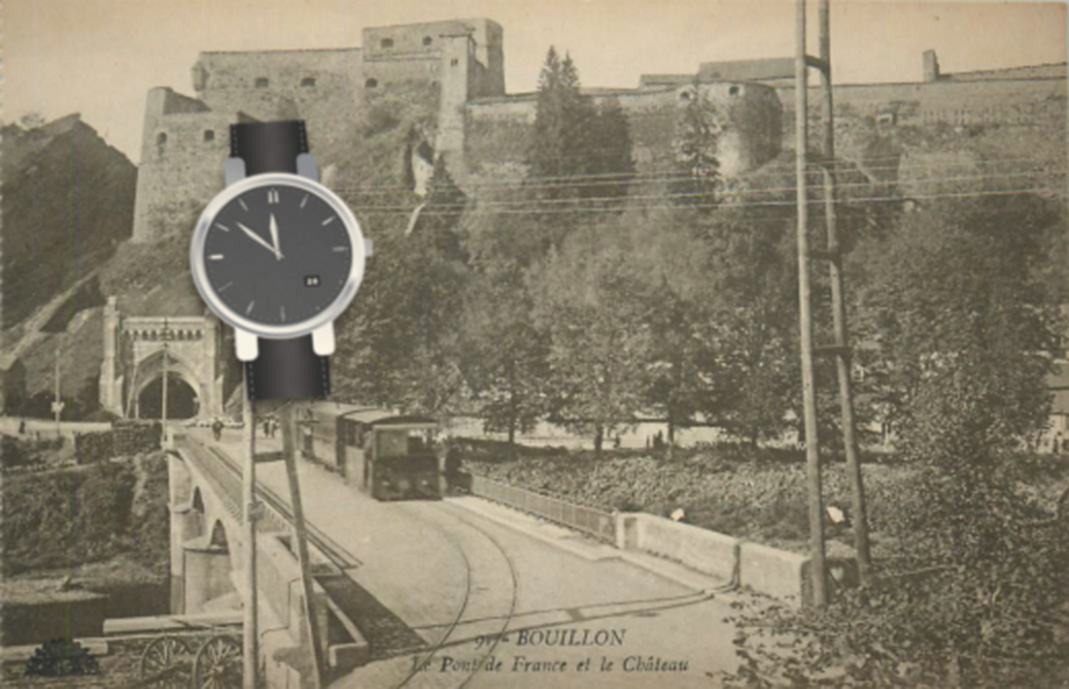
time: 11:52
